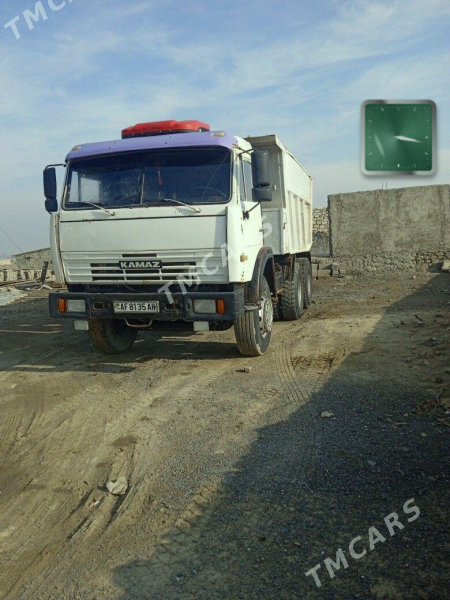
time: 3:17
